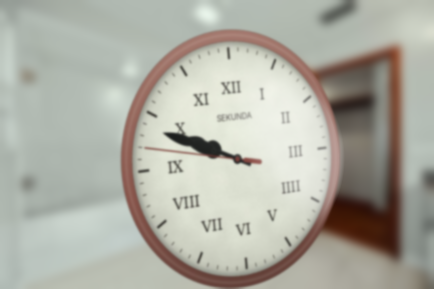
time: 9:48:47
